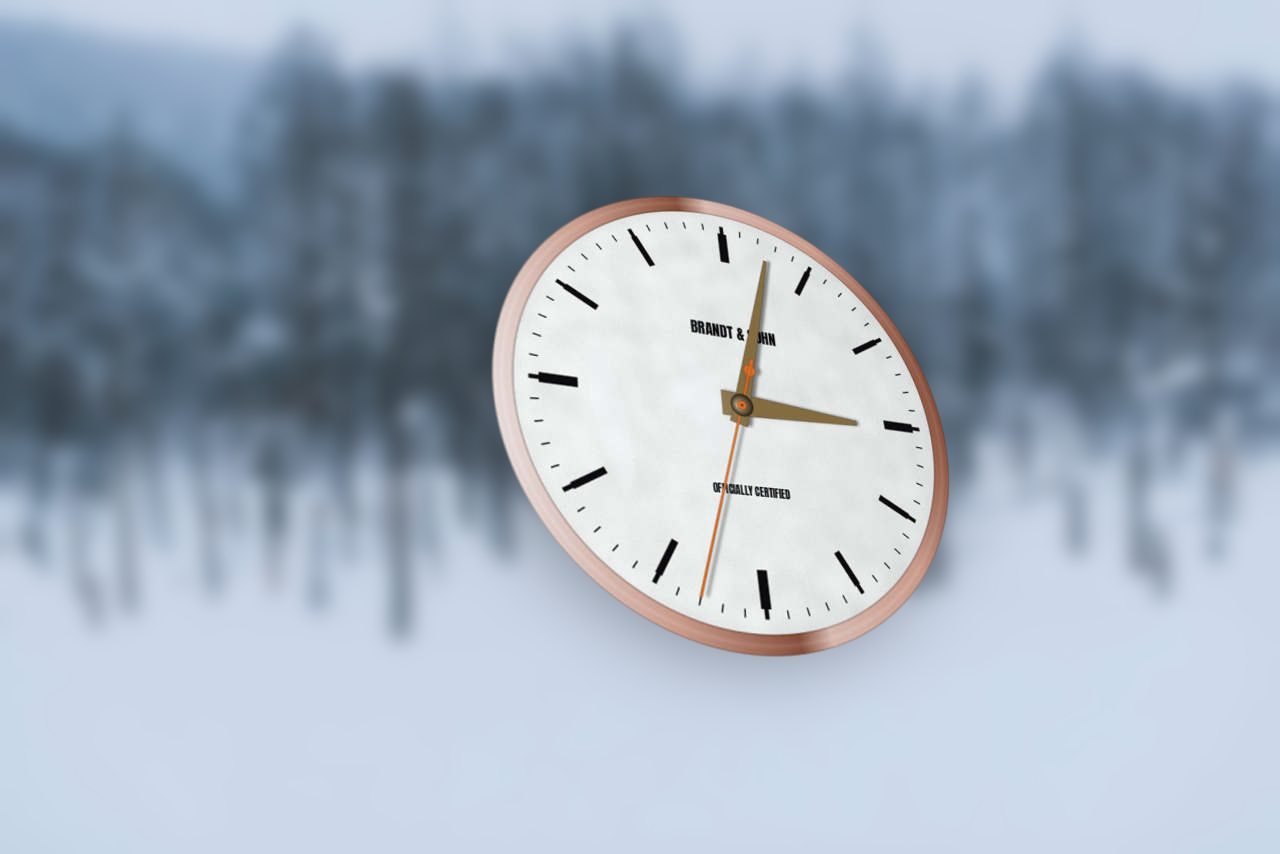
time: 3:02:33
